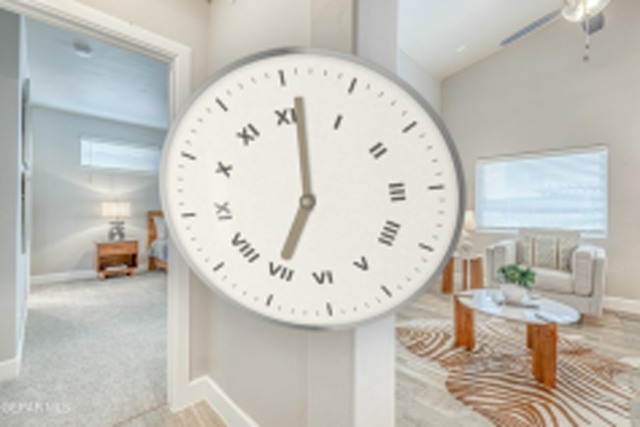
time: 7:01
